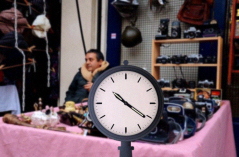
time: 10:21
